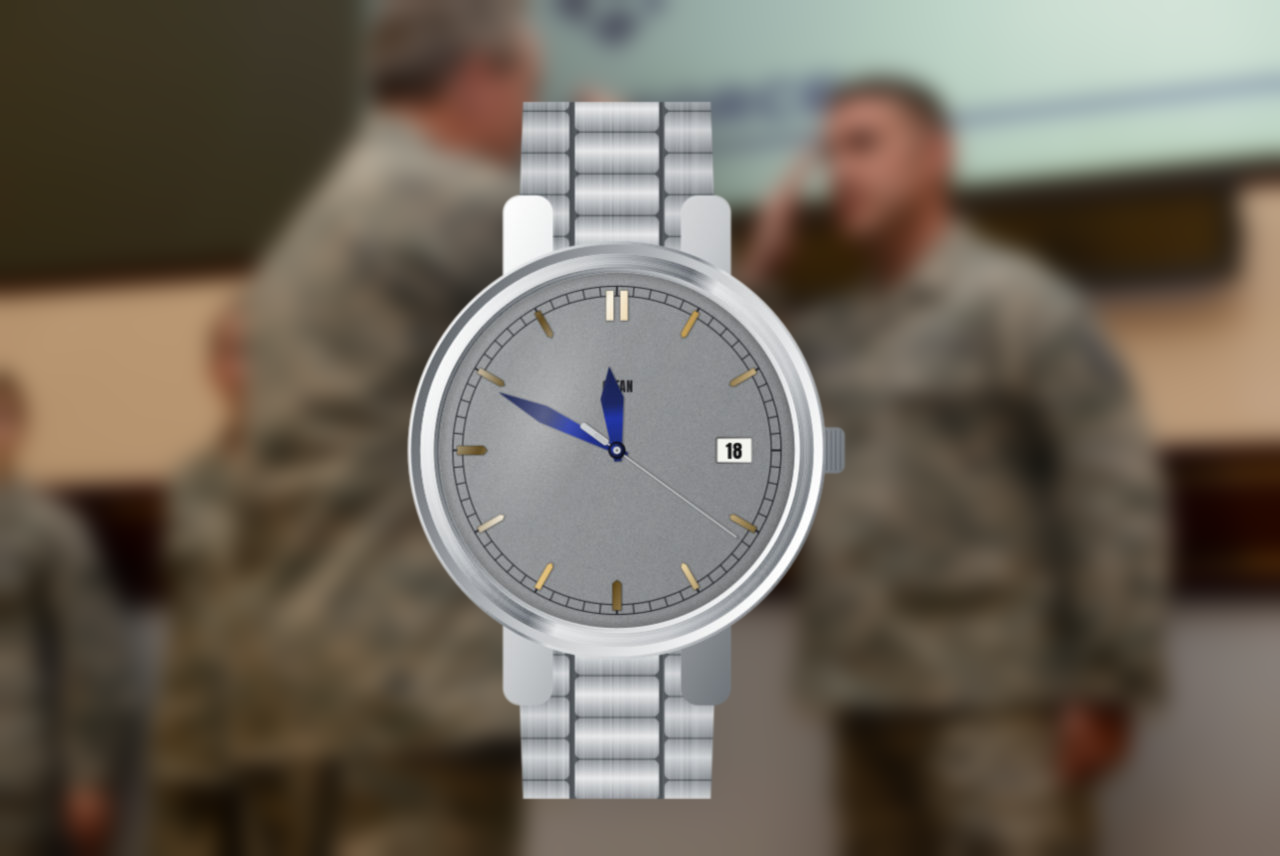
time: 11:49:21
